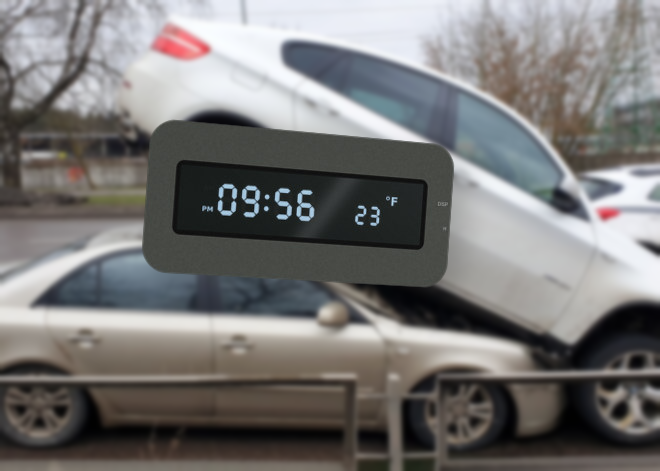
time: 9:56
